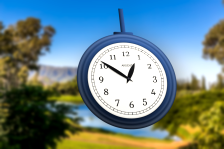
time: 12:51
